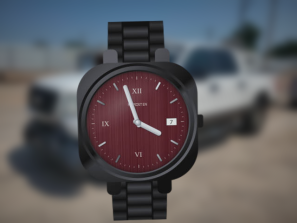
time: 3:57
